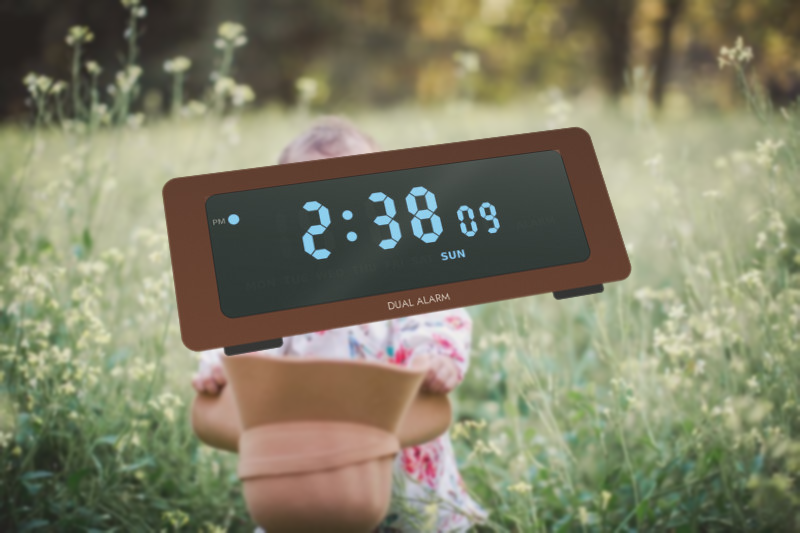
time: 2:38:09
